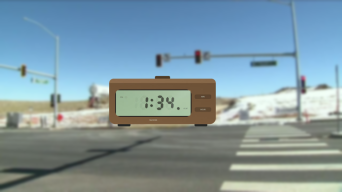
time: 1:34
